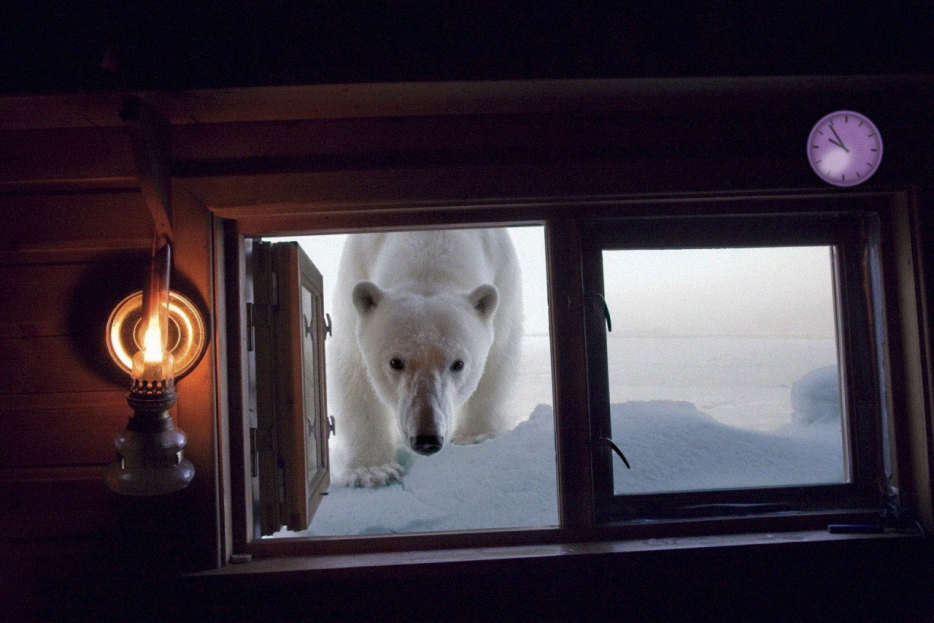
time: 9:54
